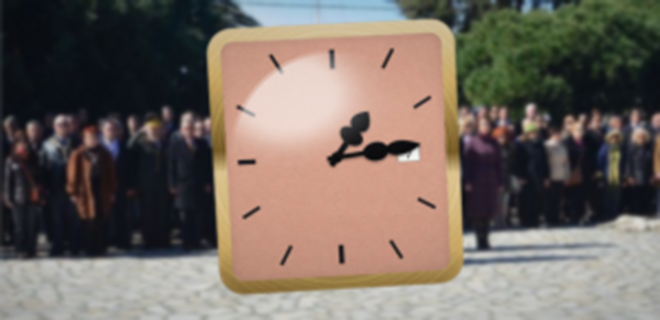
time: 1:14
